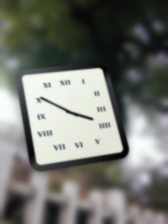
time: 3:51
